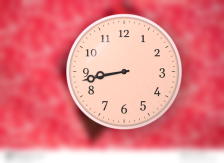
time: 8:43
